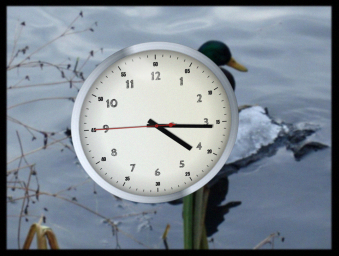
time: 4:15:45
